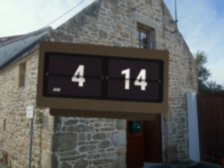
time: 4:14
